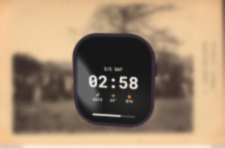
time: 2:58
